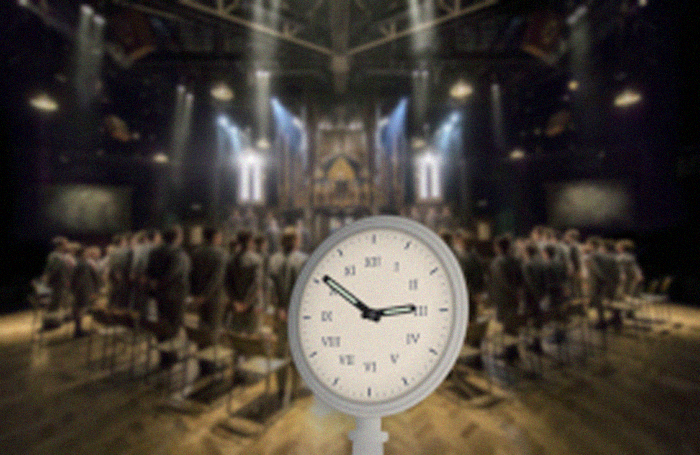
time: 2:51
